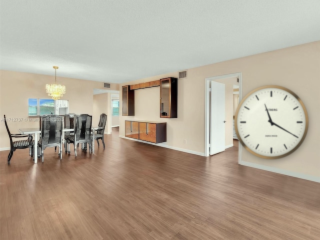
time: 11:20
